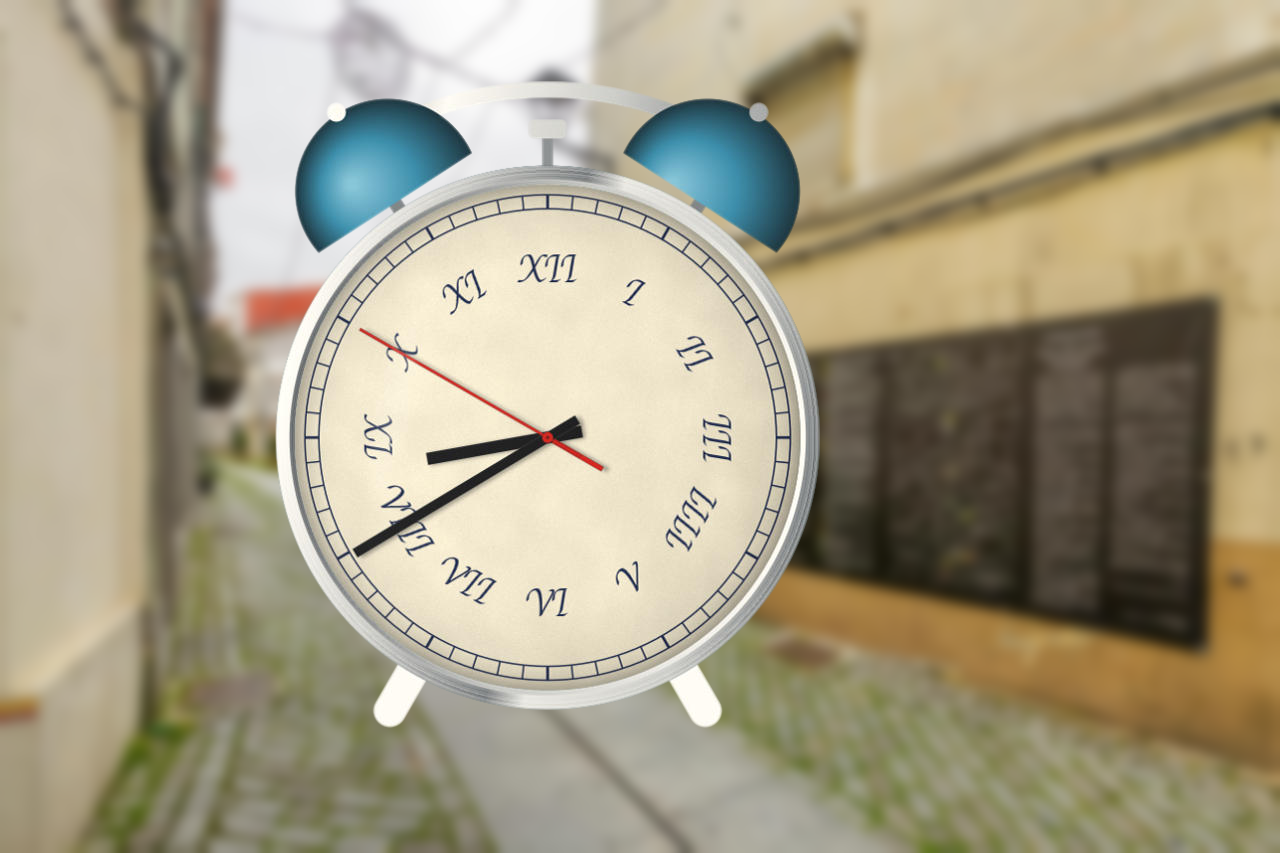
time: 8:39:50
